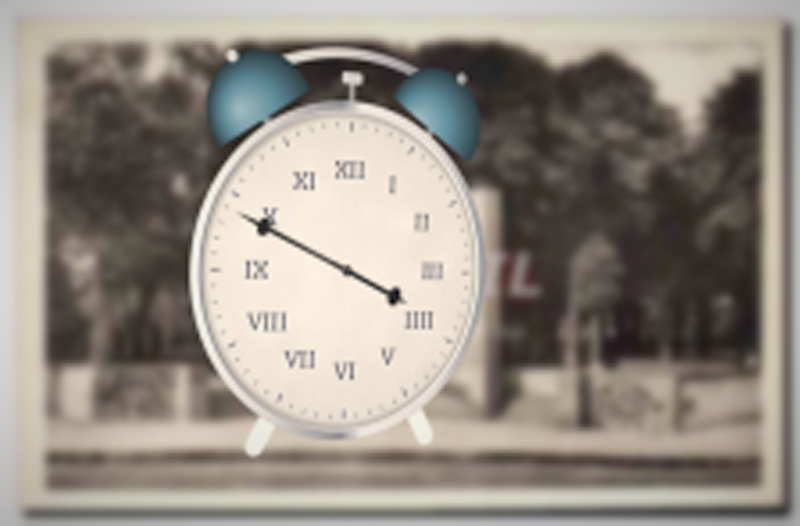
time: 3:49
